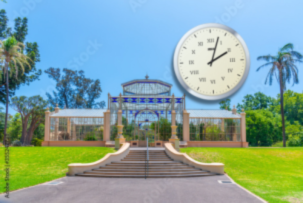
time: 2:03
